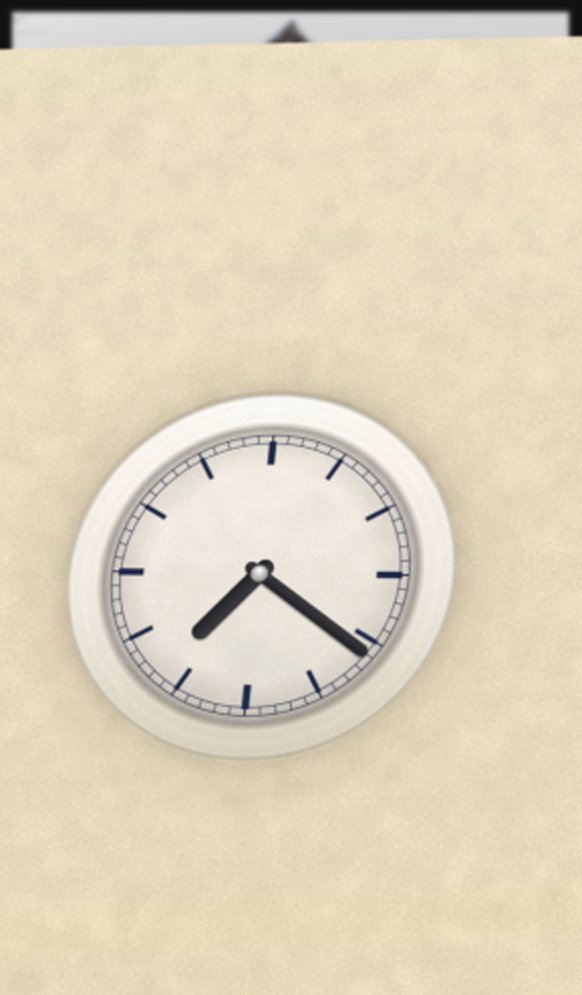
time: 7:21
